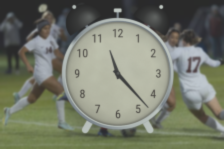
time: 11:23
